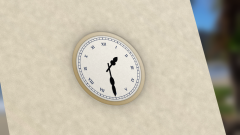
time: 1:30
